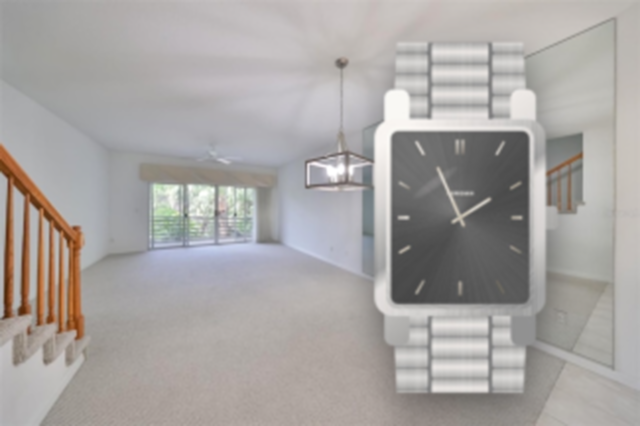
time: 1:56
